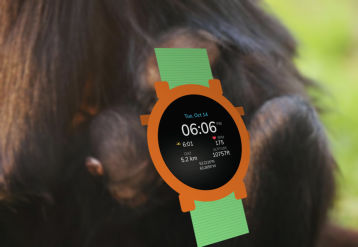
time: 6:06
